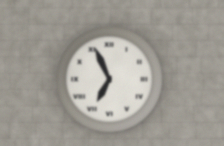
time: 6:56
